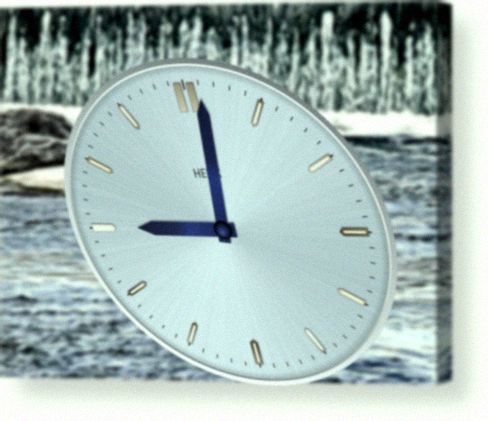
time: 9:01
